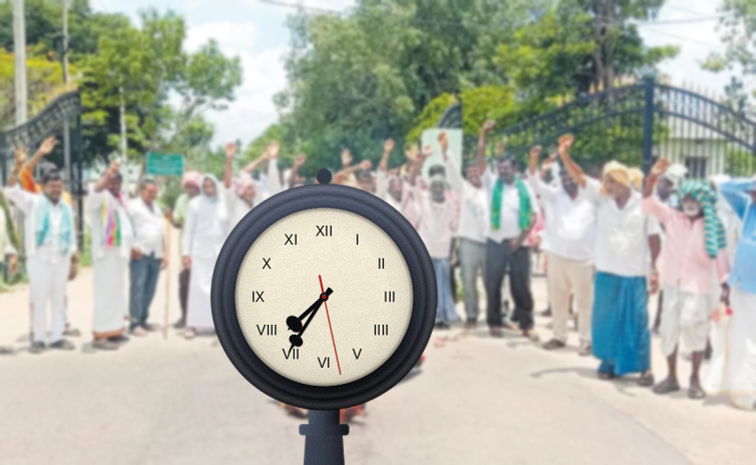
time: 7:35:28
